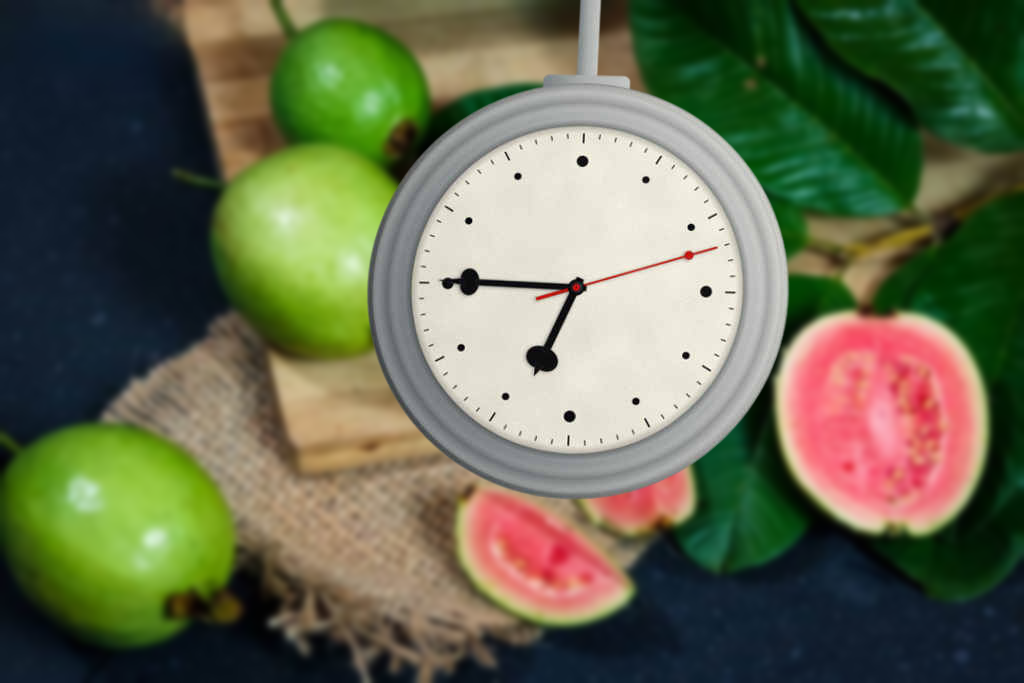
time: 6:45:12
